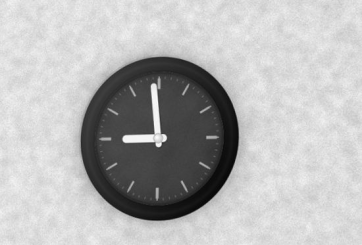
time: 8:59
